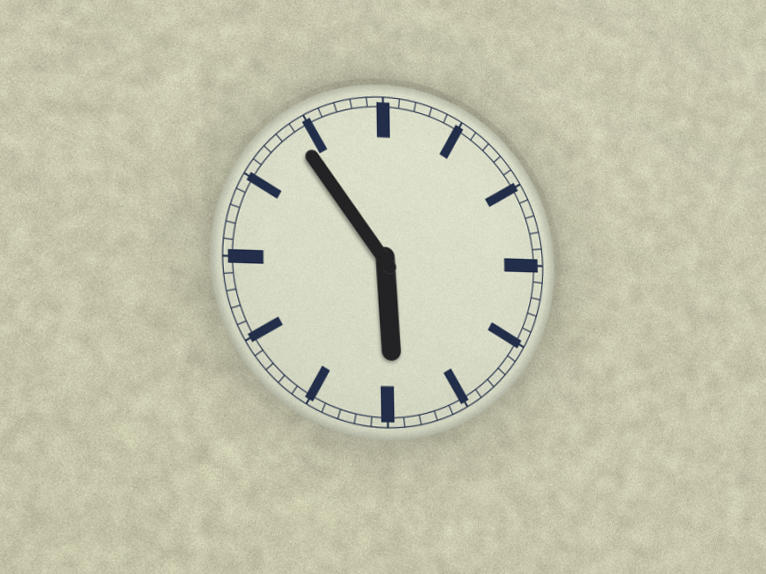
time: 5:54
